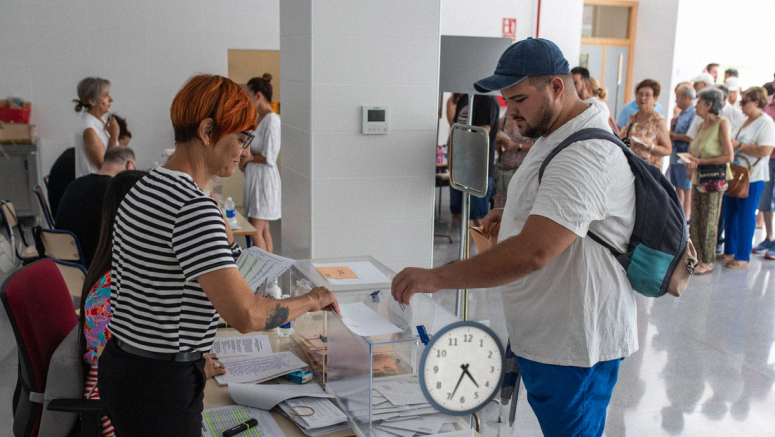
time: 4:34
